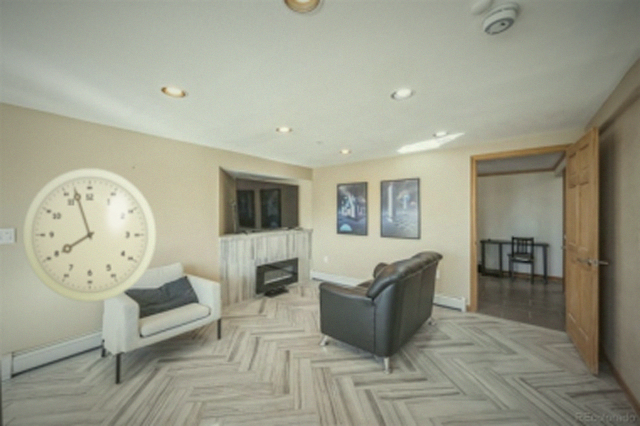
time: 7:57
